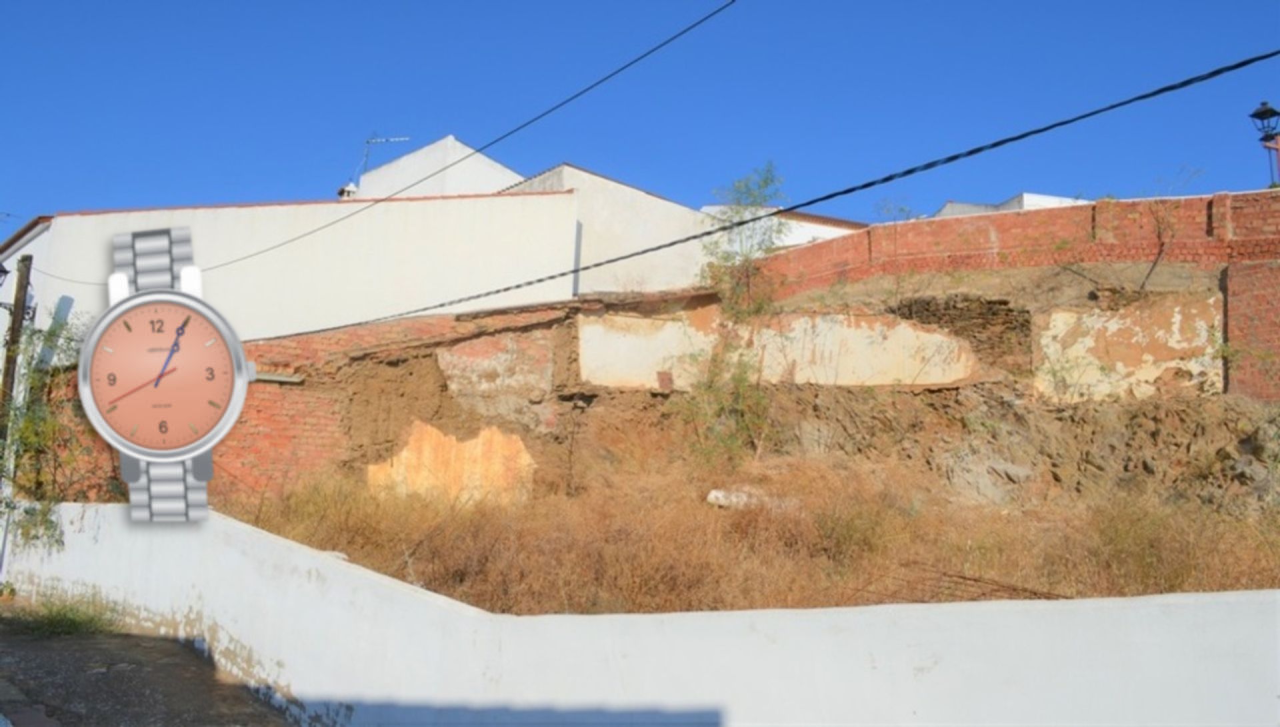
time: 1:04:41
